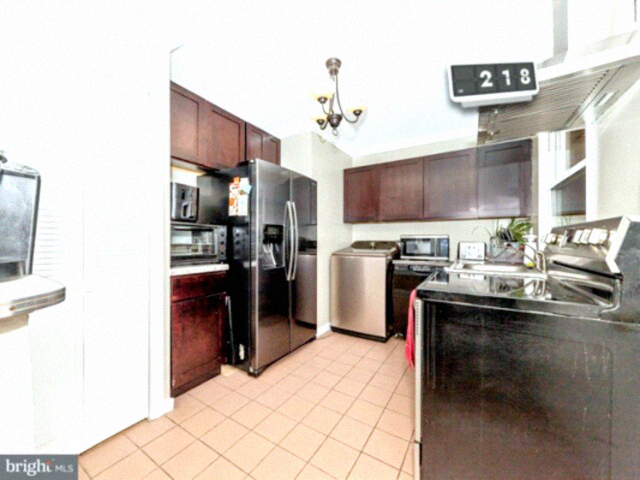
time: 2:18
